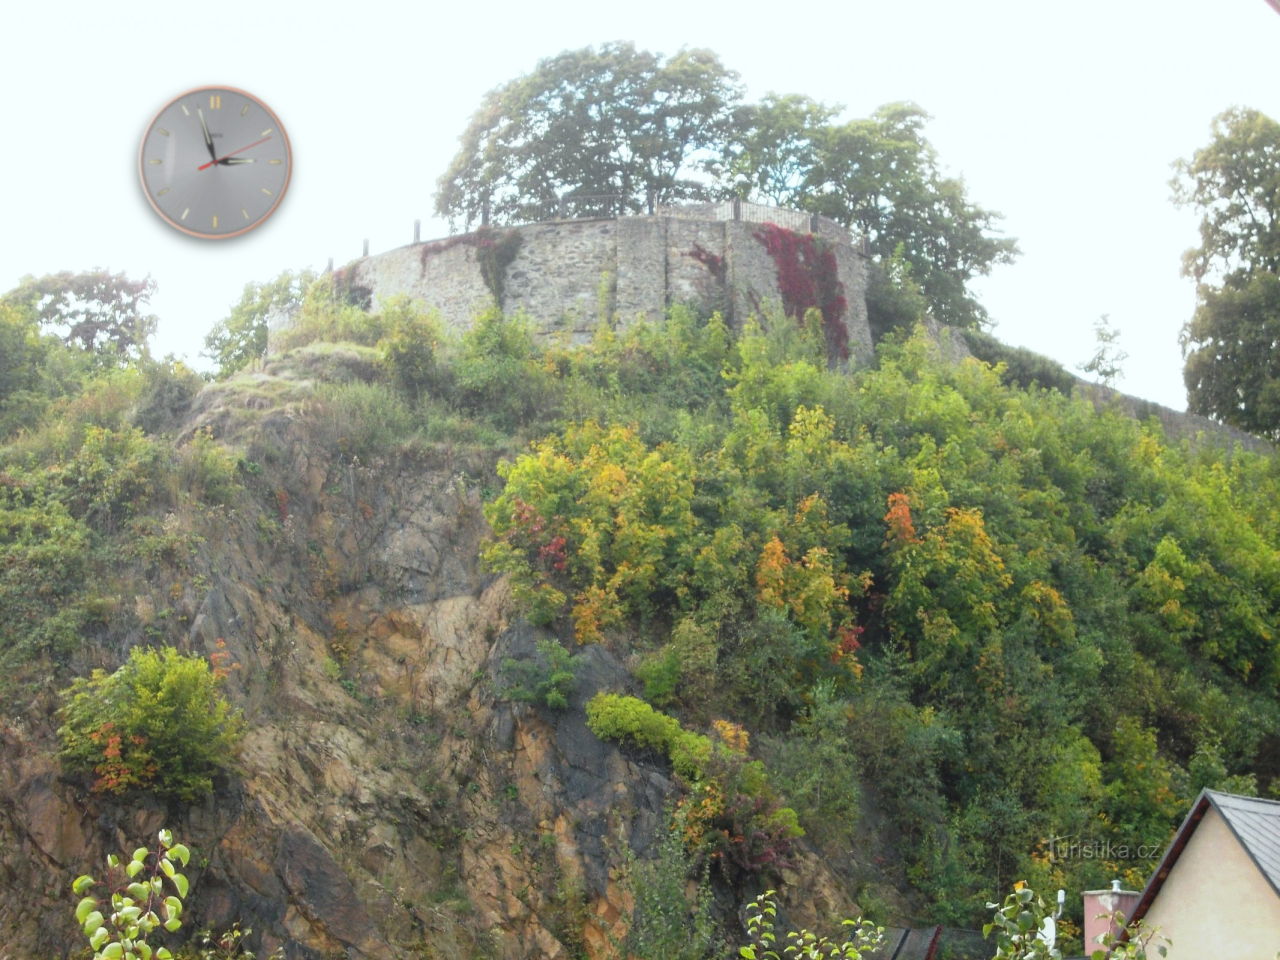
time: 2:57:11
